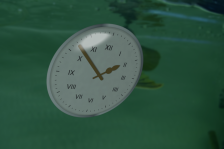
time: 1:52
